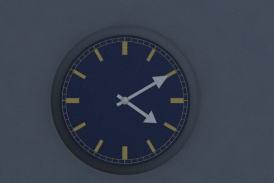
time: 4:10
